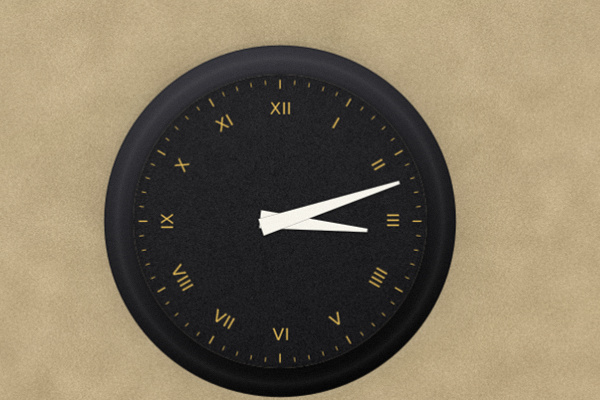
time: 3:12
